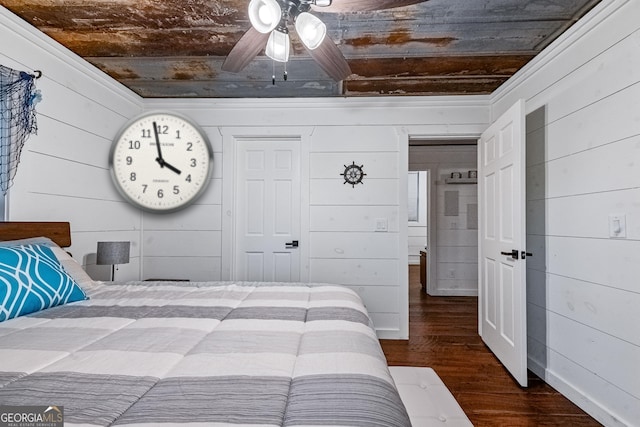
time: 3:58
